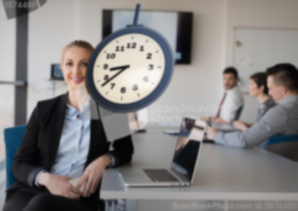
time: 8:38
